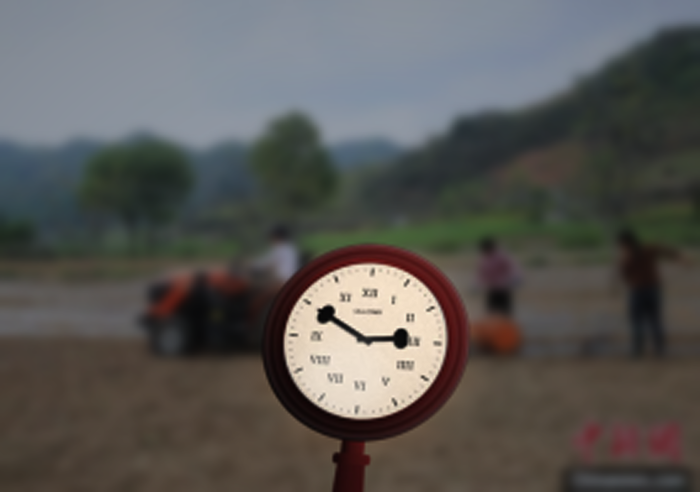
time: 2:50
